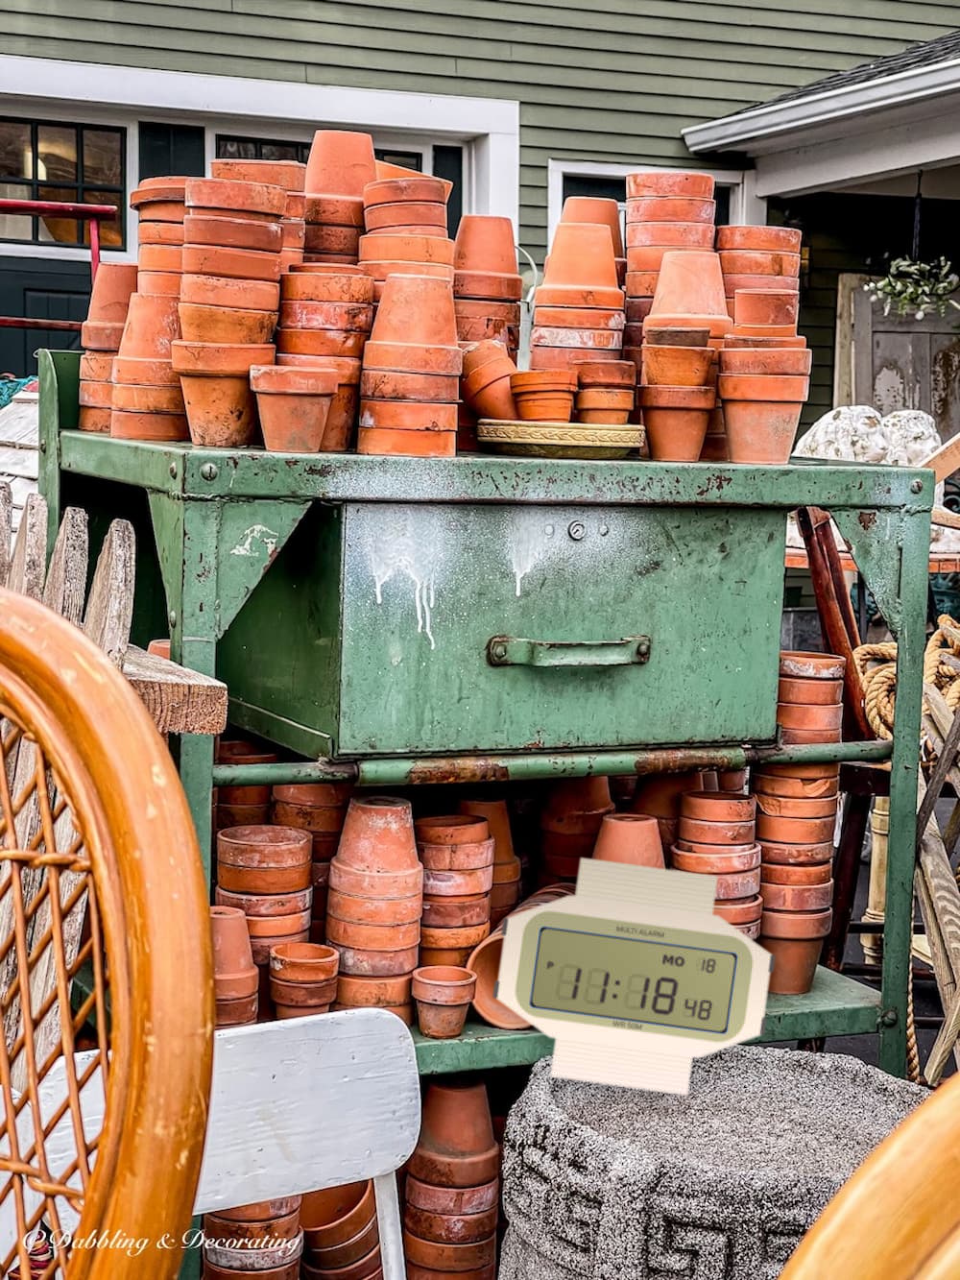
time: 11:18:48
